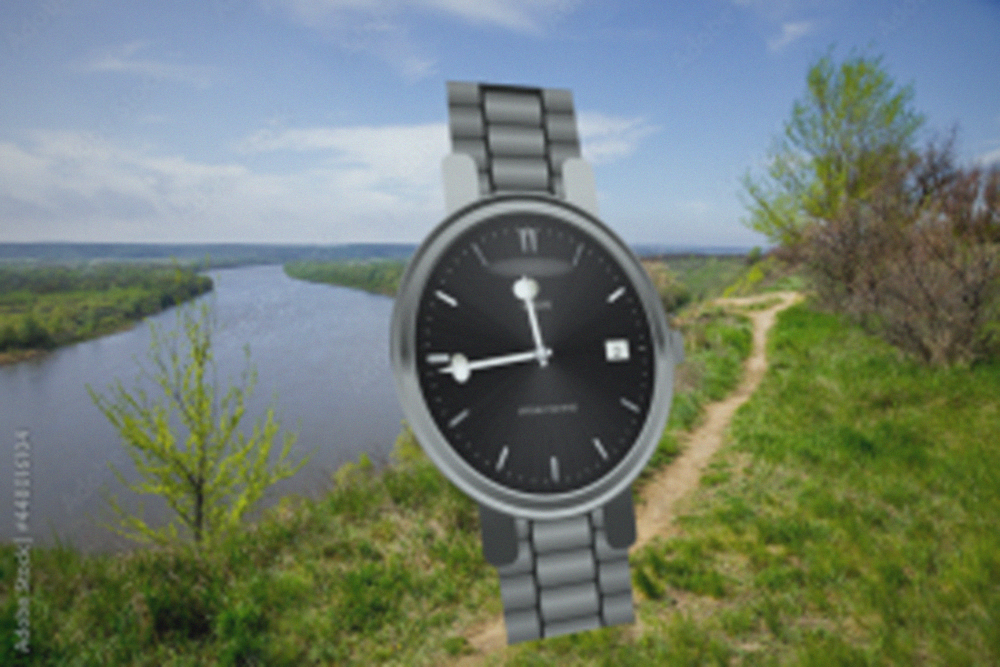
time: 11:44
